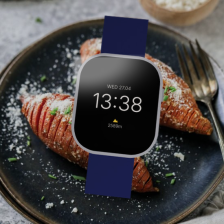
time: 13:38
